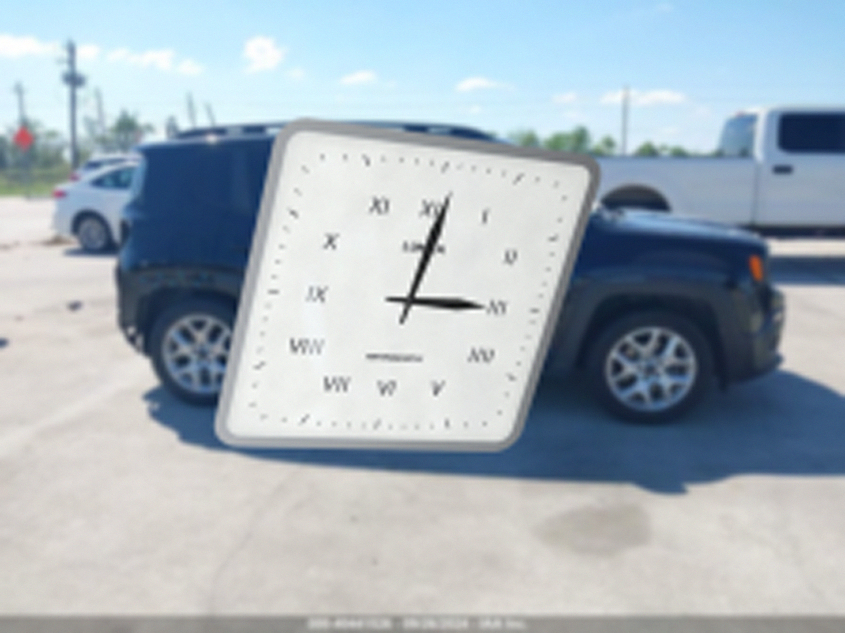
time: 3:01
